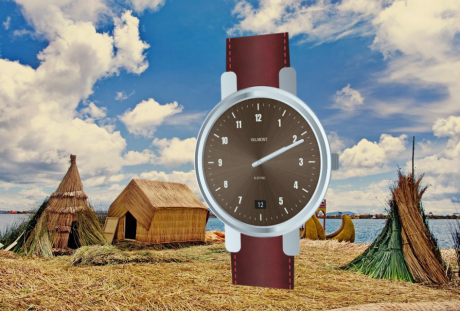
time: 2:11
